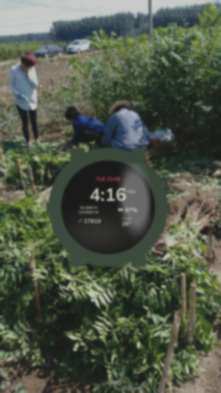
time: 4:16
